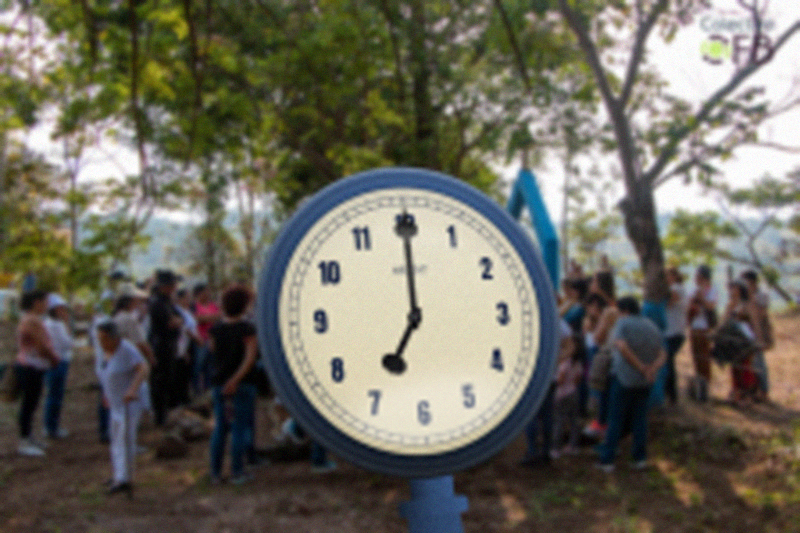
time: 7:00
